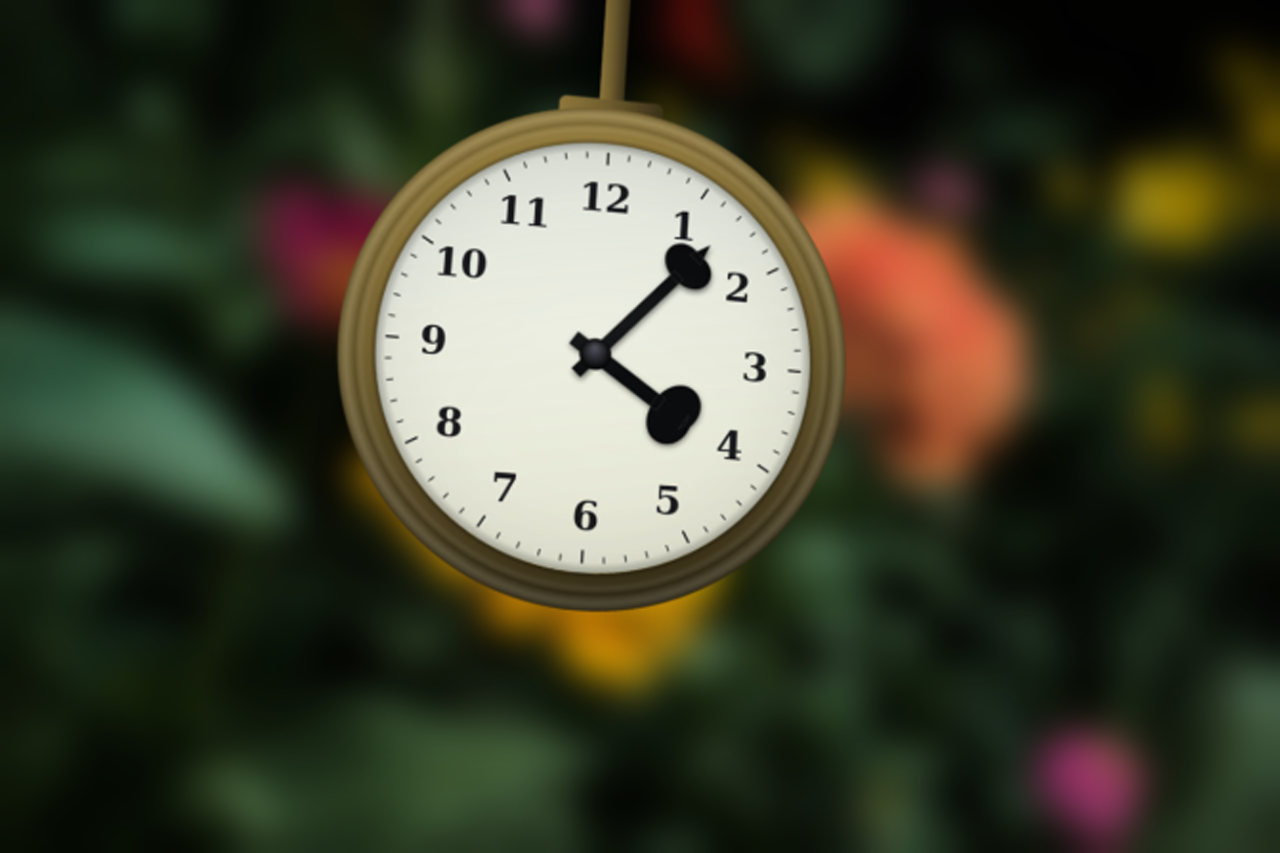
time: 4:07
